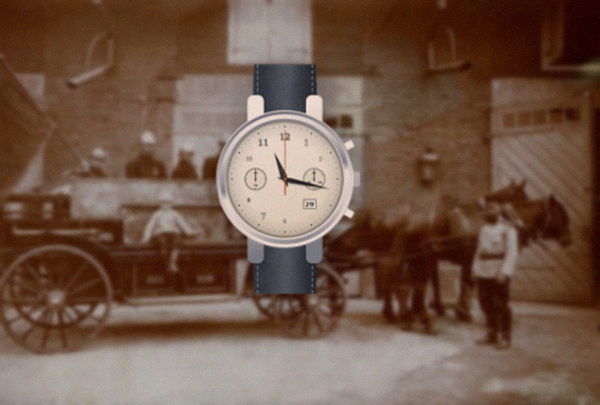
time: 11:17
